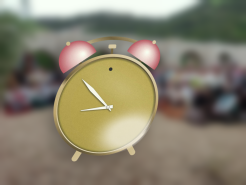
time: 8:53
